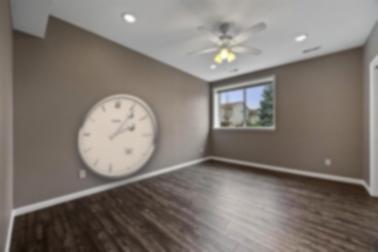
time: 2:06
